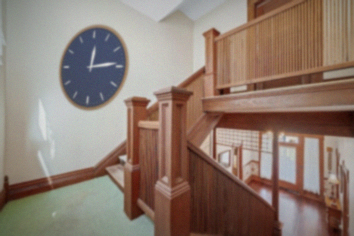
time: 12:14
